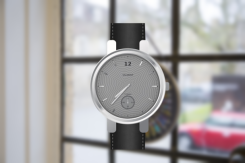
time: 7:37
